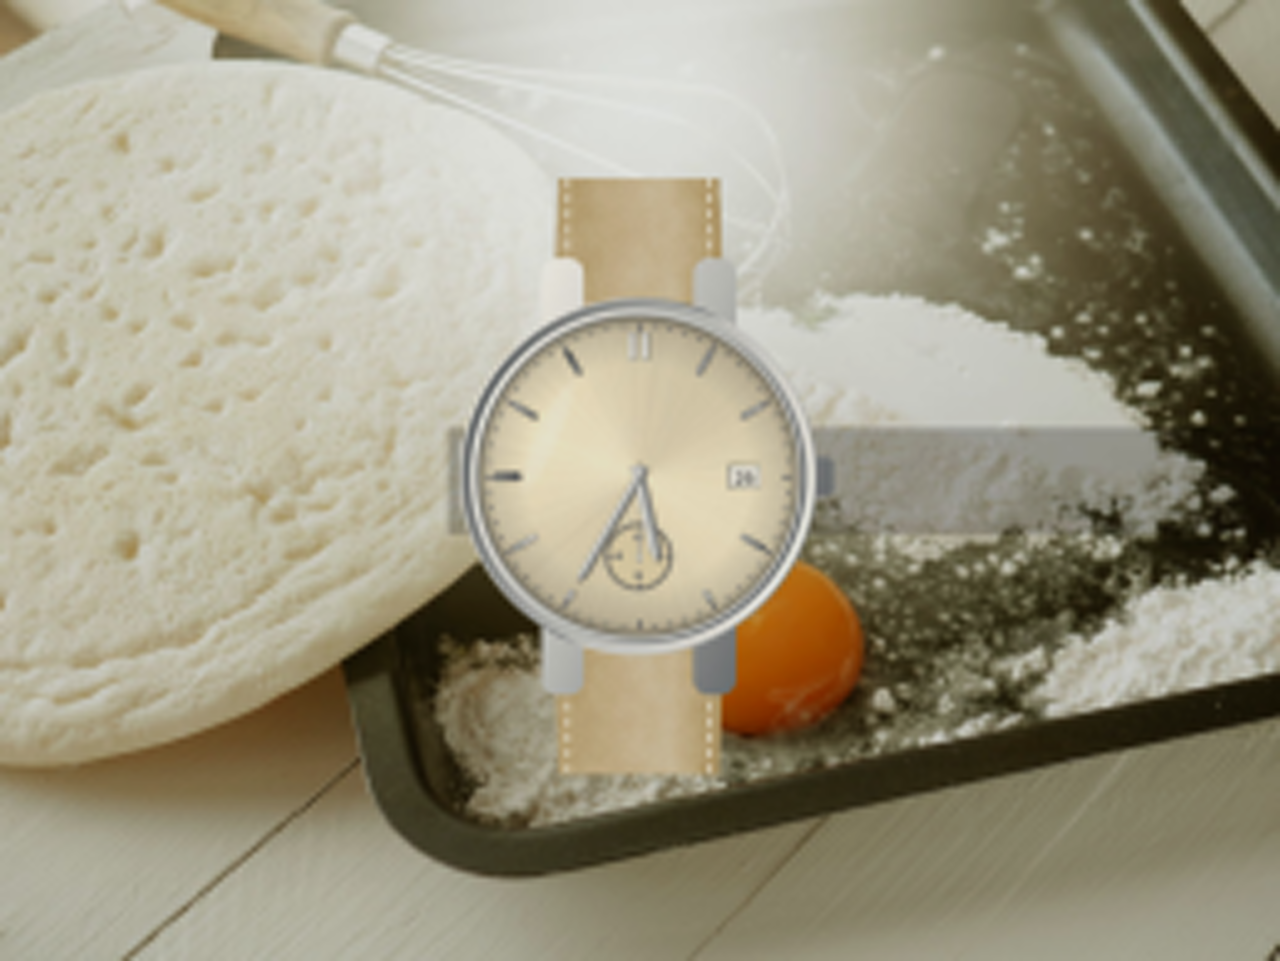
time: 5:35
